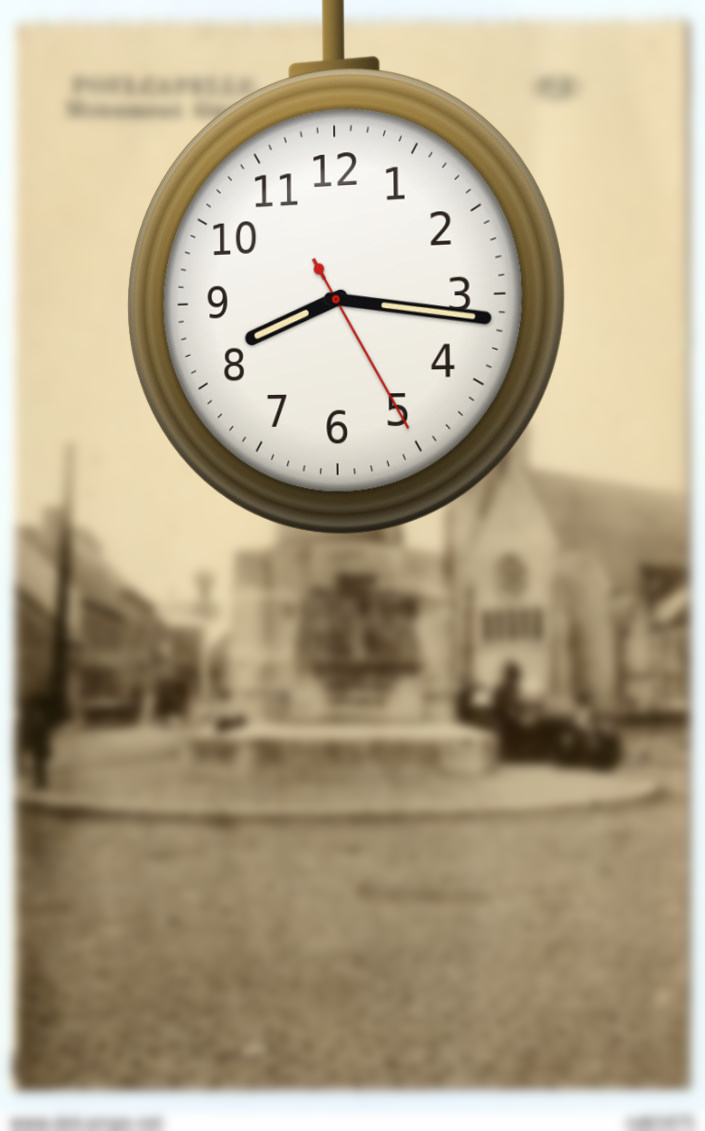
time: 8:16:25
